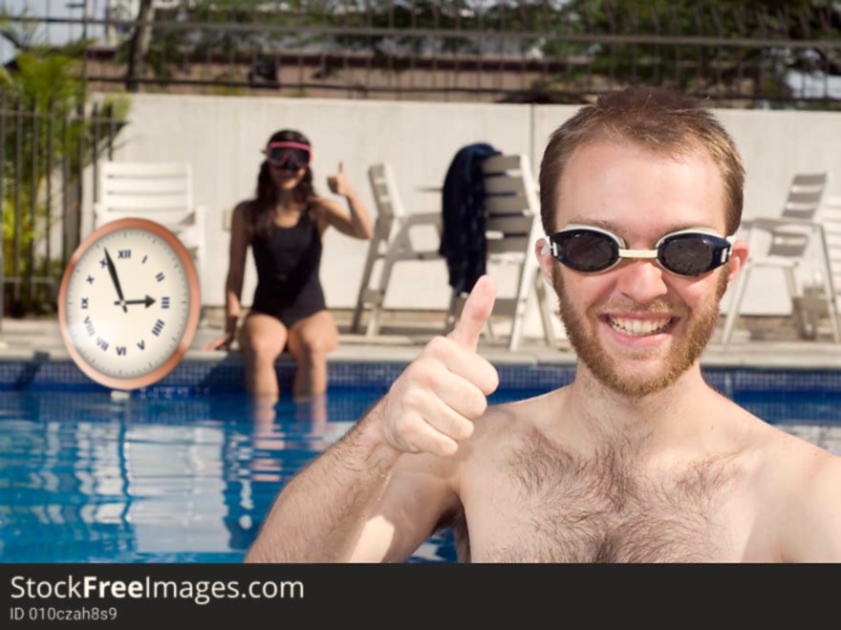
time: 2:56
